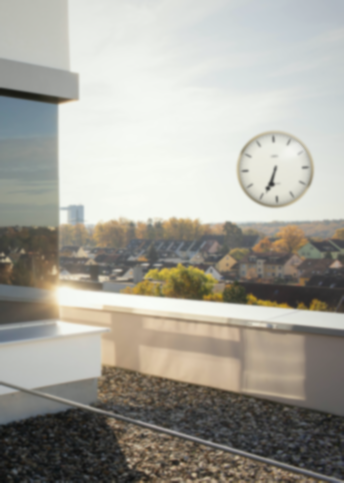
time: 6:34
